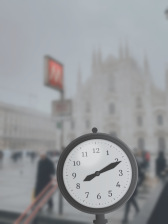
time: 8:11
